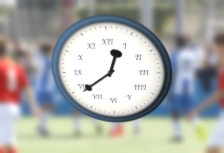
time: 12:39
